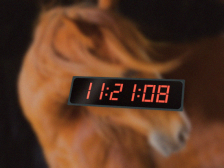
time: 11:21:08
